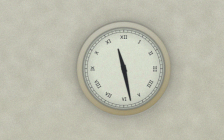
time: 11:28
